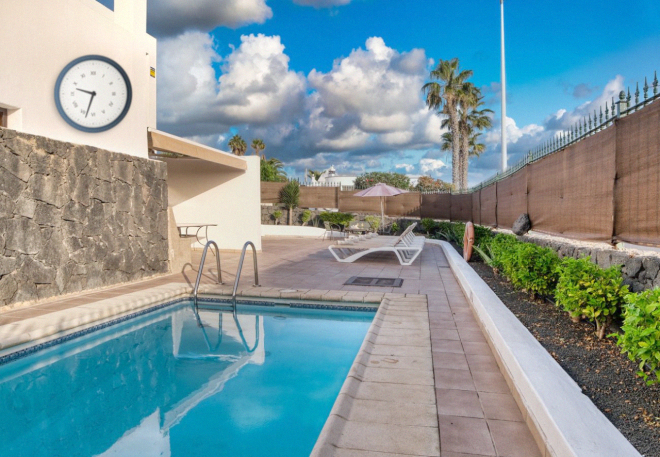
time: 9:33
